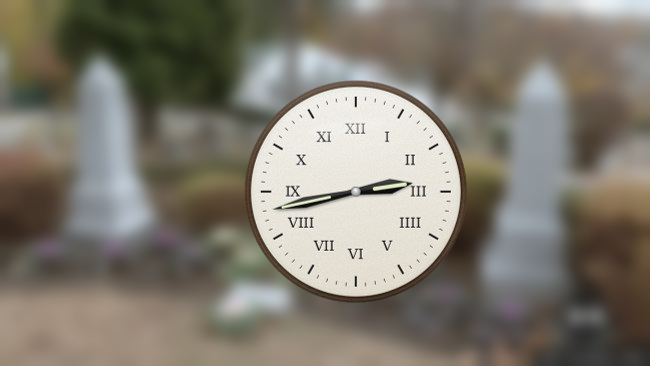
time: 2:43
